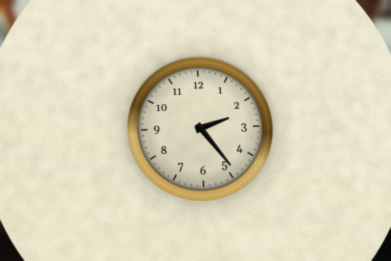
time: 2:24
